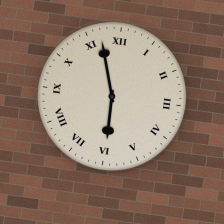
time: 5:57
